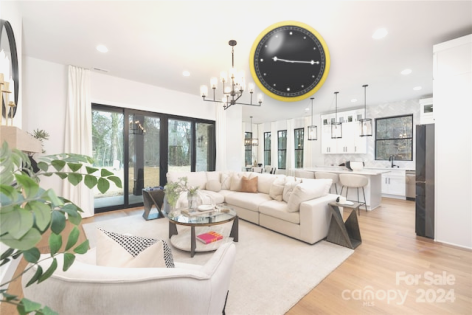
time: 9:15
